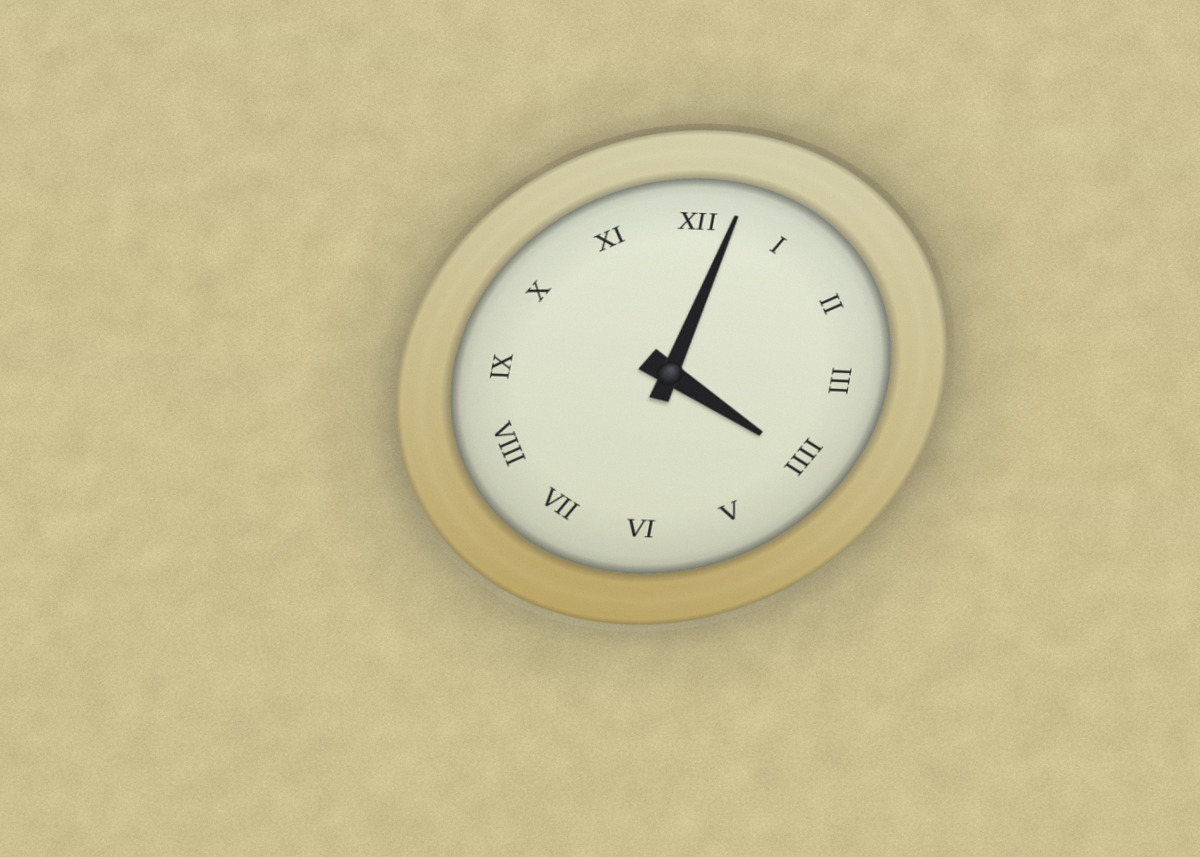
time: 4:02
